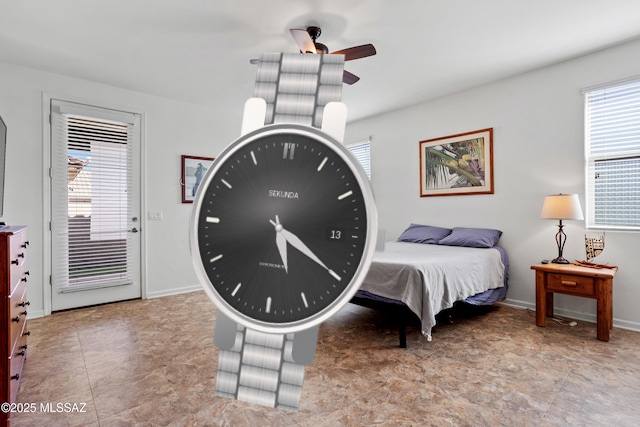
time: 5:20
